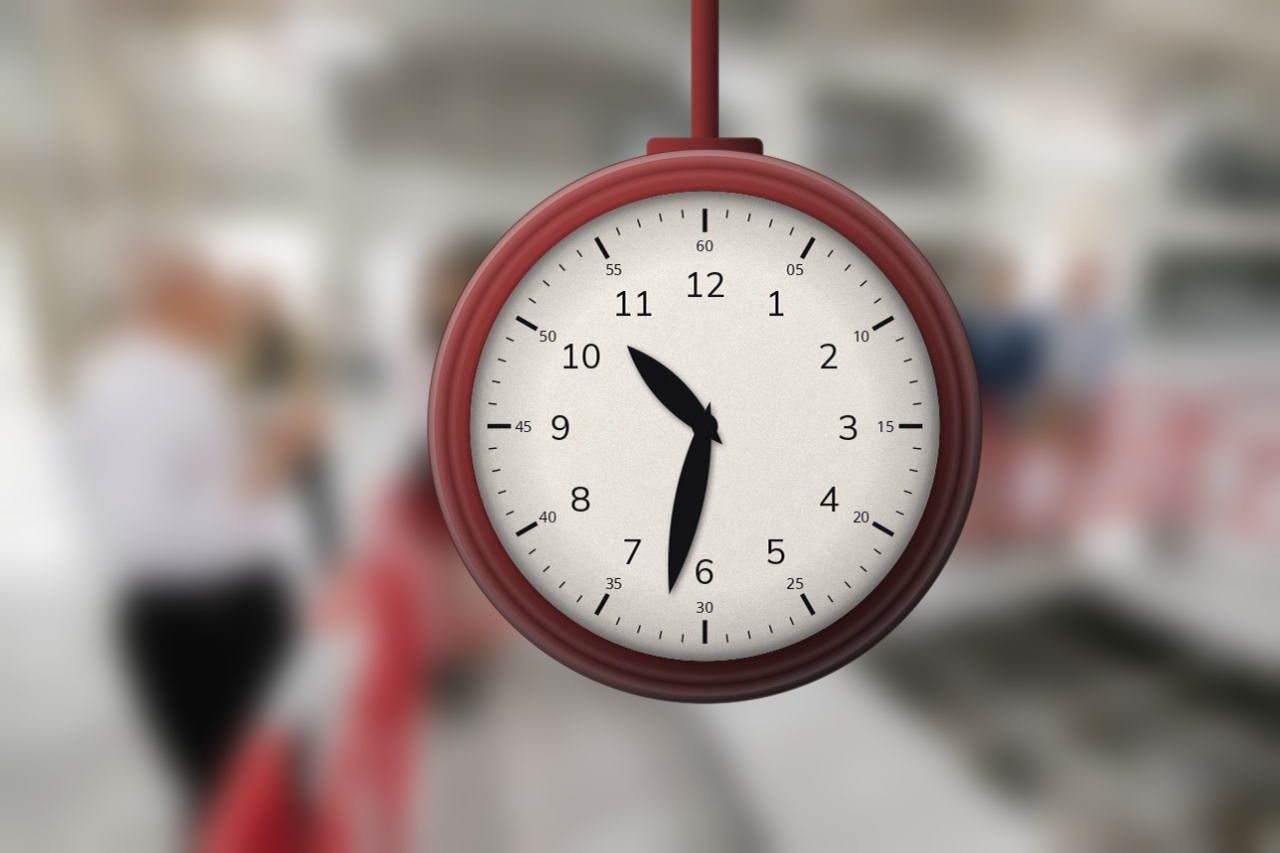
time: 10:32
